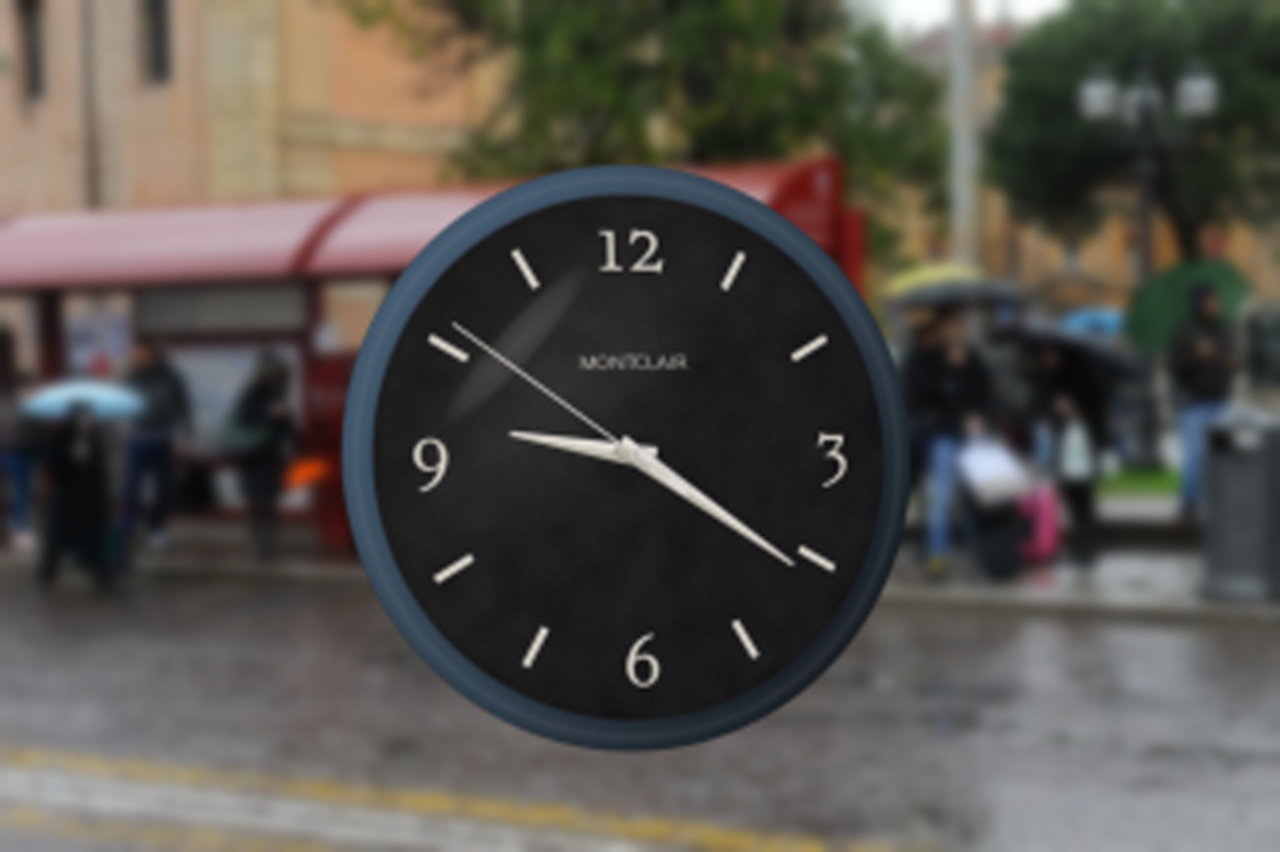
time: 9:20:51
